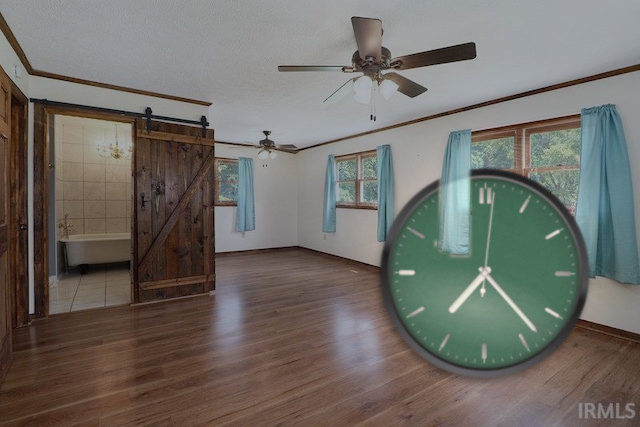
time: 7:23:01
